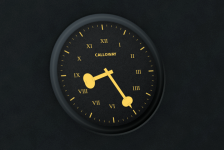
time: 8:25
